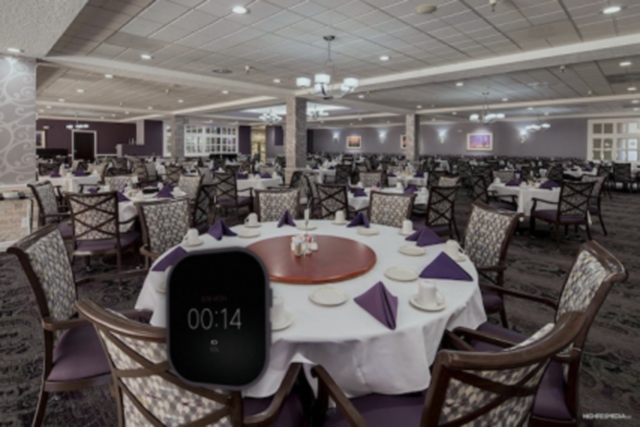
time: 0:14
